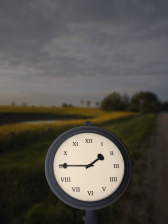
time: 1:45
